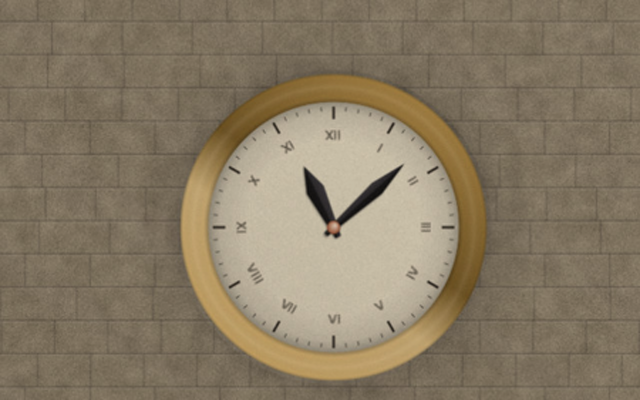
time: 11:08
